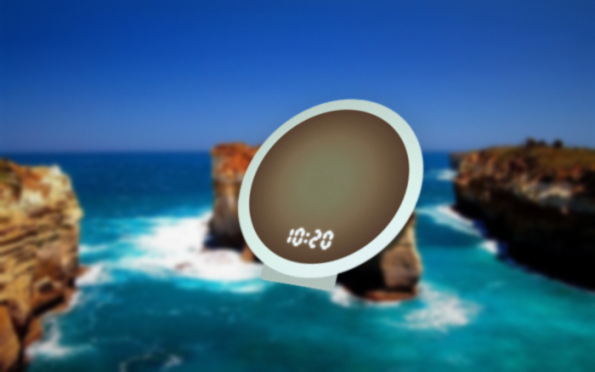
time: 10:20
